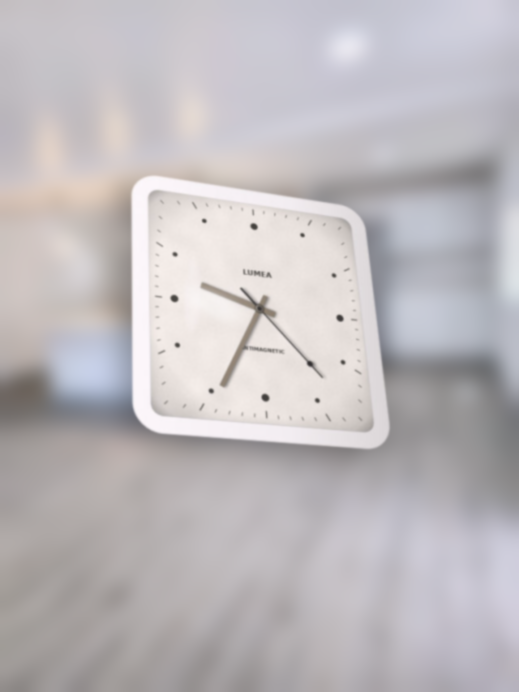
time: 9:34:23
